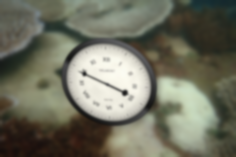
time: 3:49
